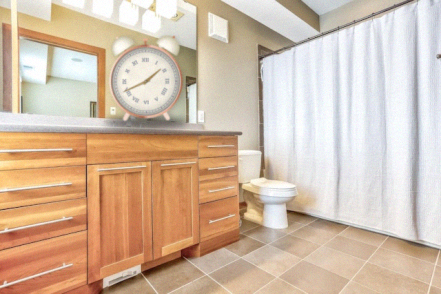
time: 1:41
